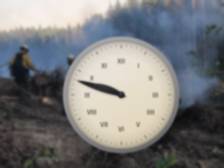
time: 9:48
